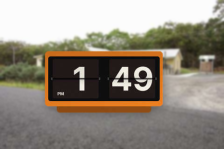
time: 1:49
